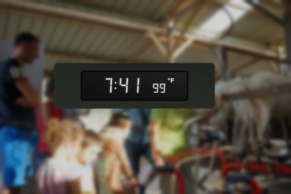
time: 7:41
